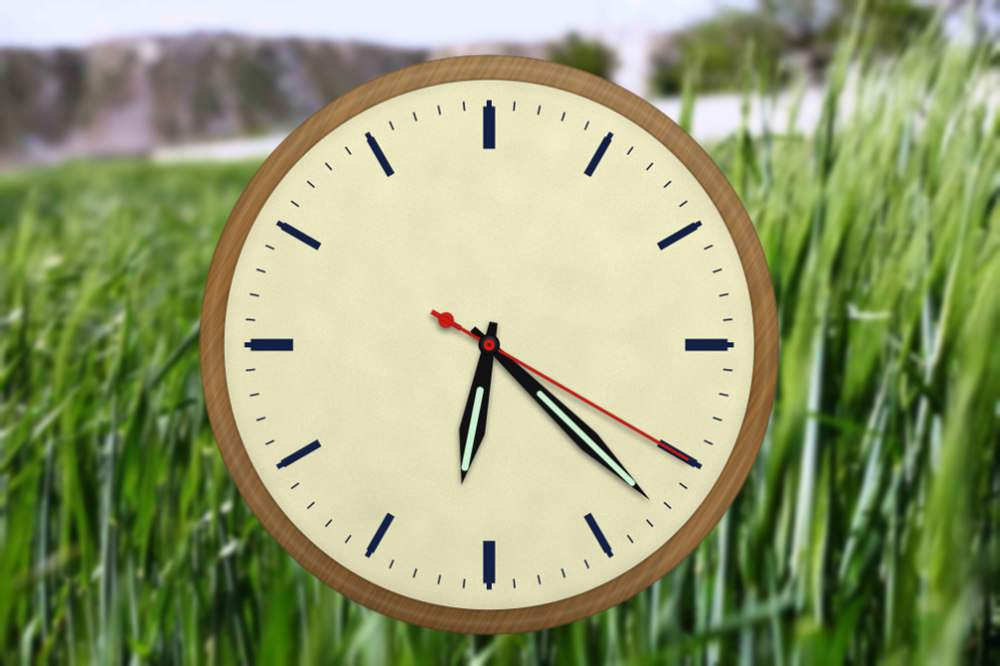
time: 6:22:20
